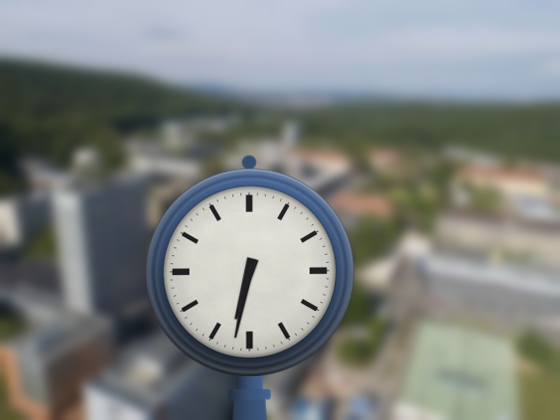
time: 6:32
